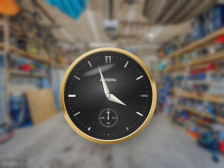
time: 3:57
